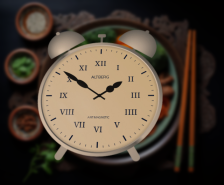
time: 1:51
